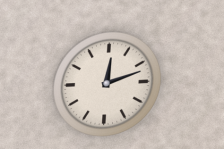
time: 12:12
